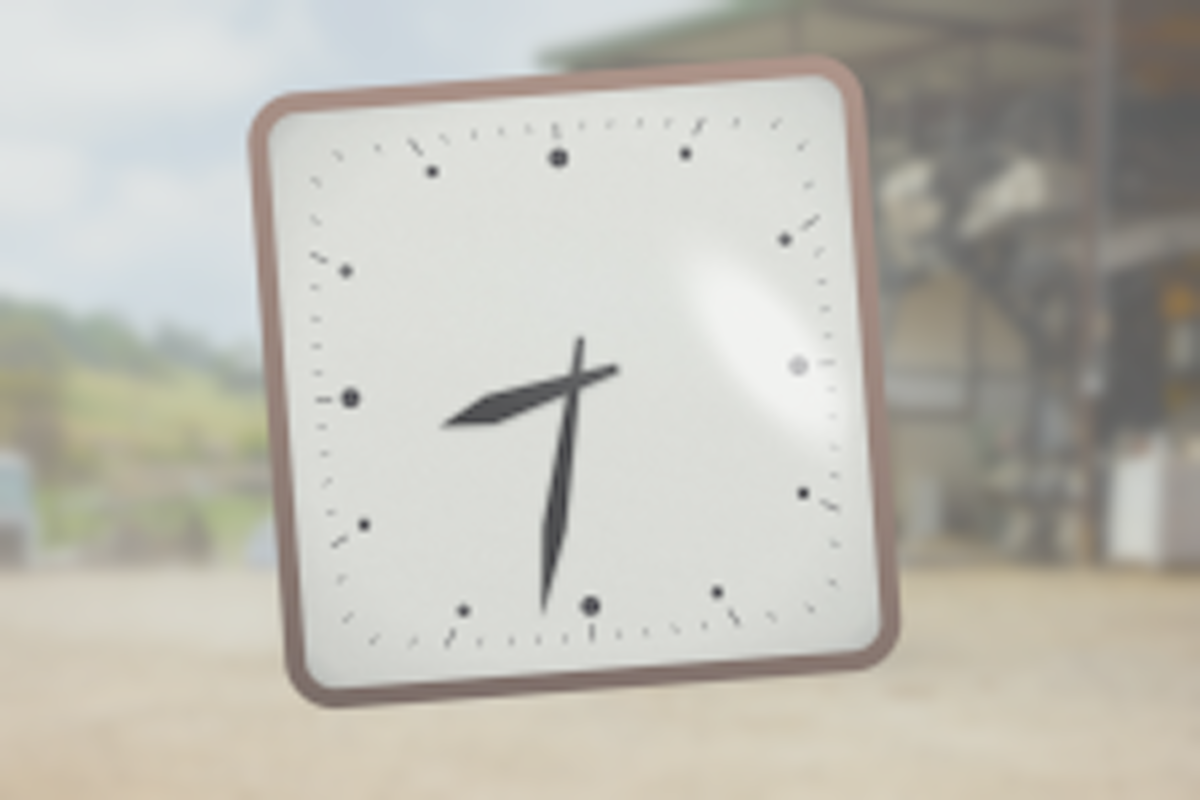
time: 8:32
